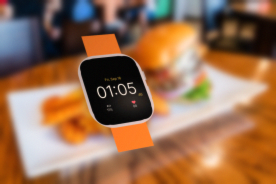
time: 1:05
